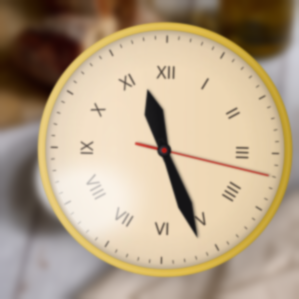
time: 11:26:17
